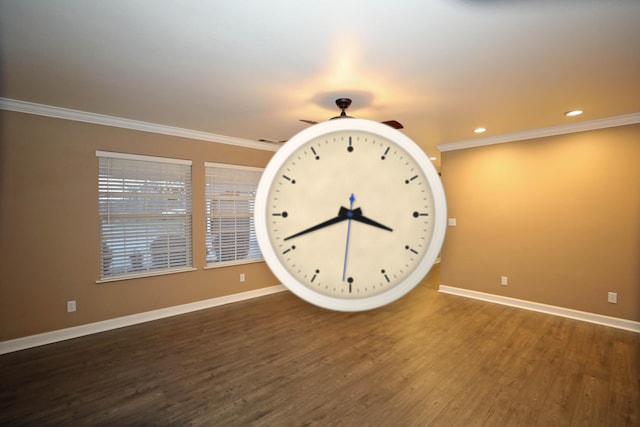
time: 3:41:31
